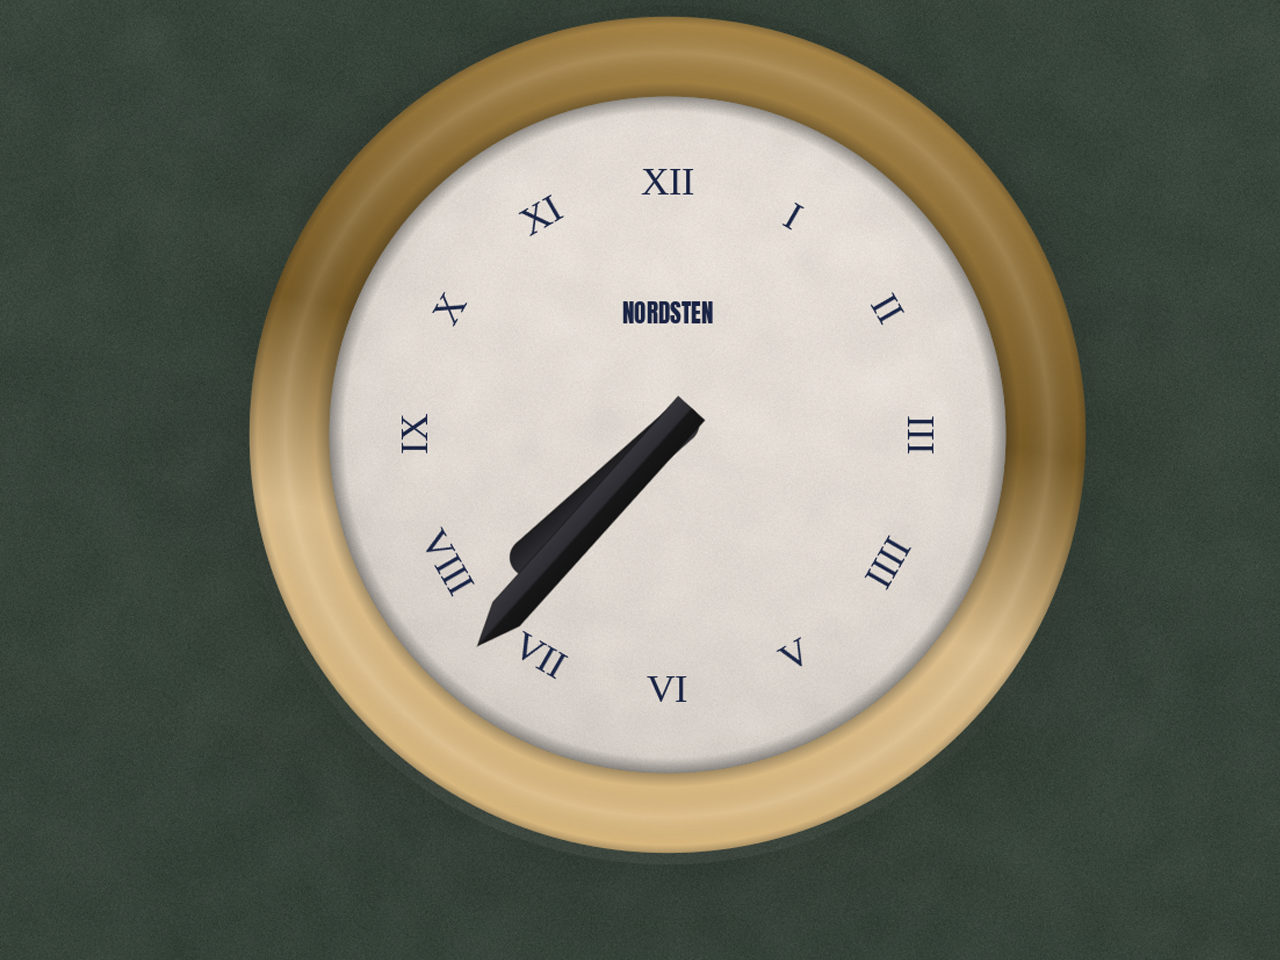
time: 7:37
